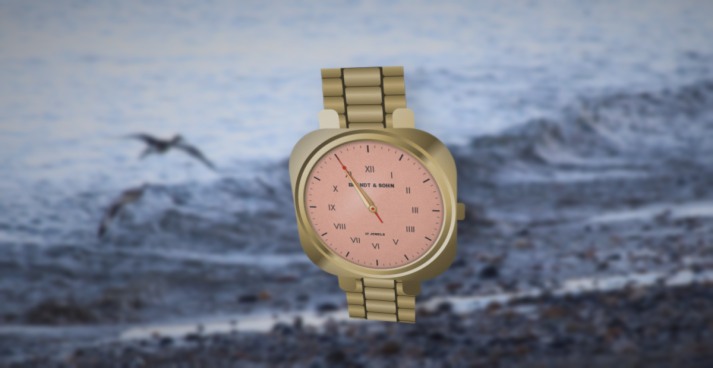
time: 10:54:55
